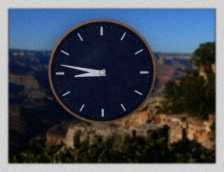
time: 8:47
